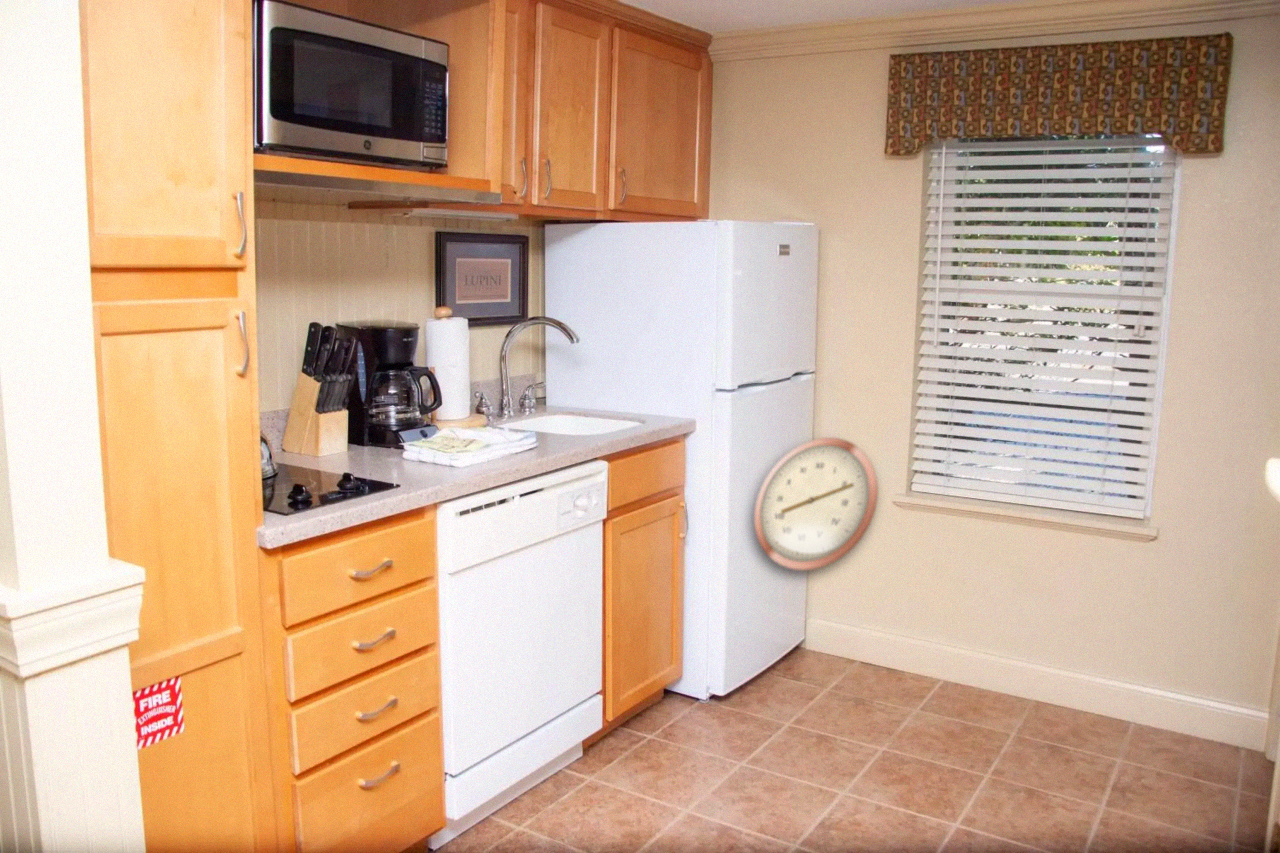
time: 8:11
